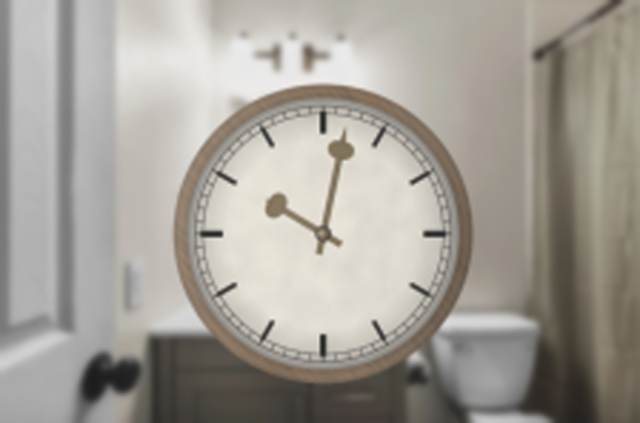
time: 10:02
